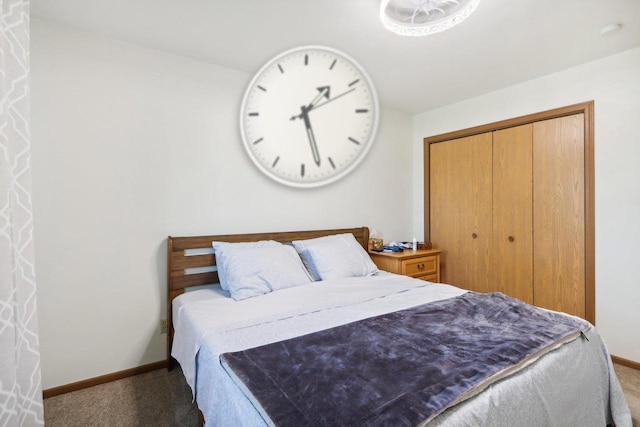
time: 1:27:11
